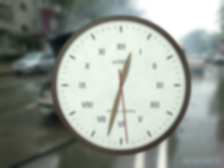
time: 12:32:29
